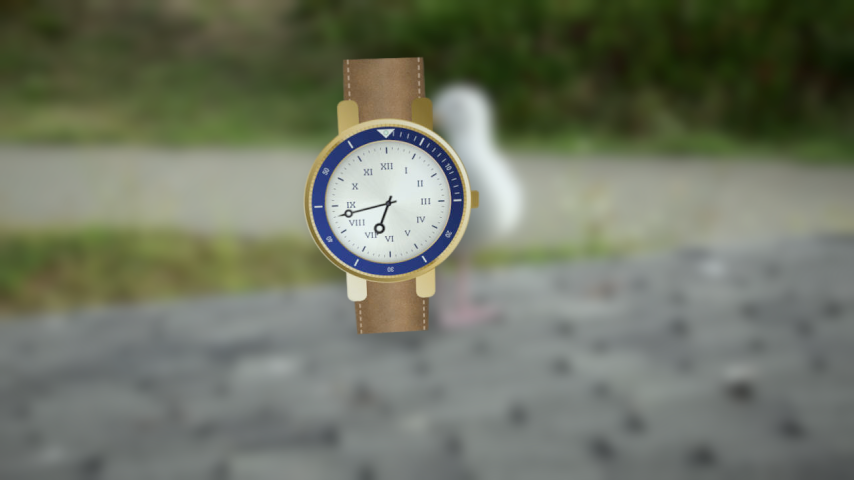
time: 6:43
